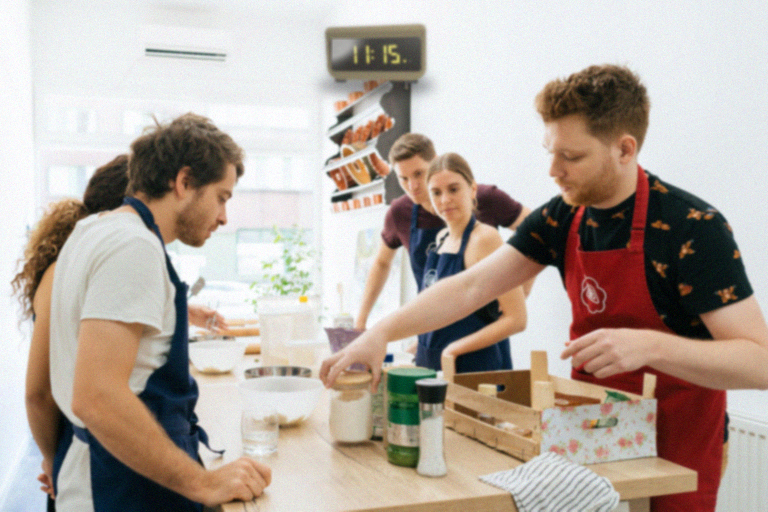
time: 11:15
